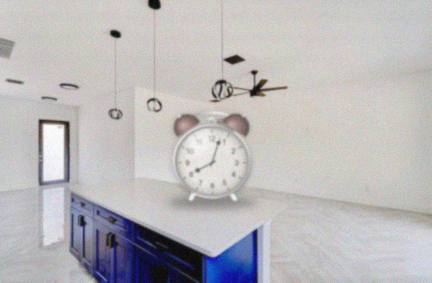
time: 8:03
